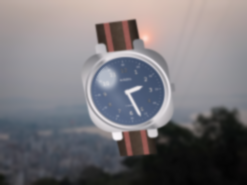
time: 2:27
